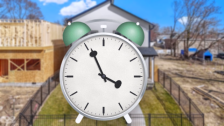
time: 3:56
